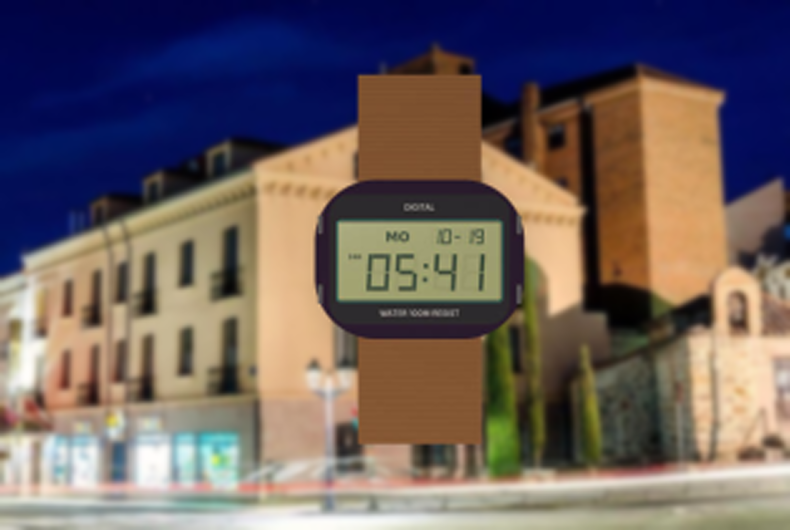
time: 5:41
